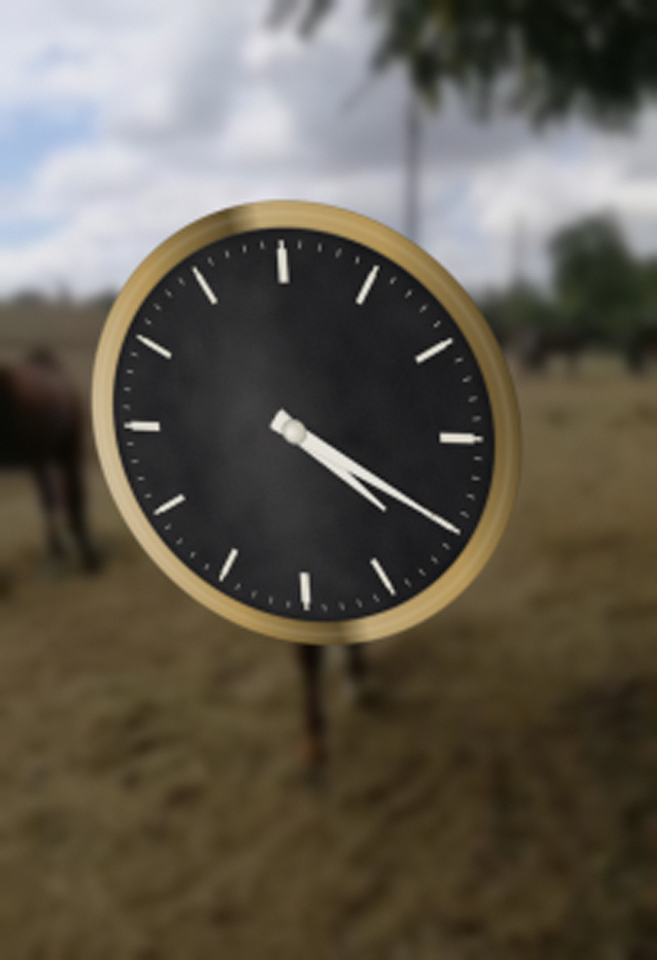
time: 4:20
